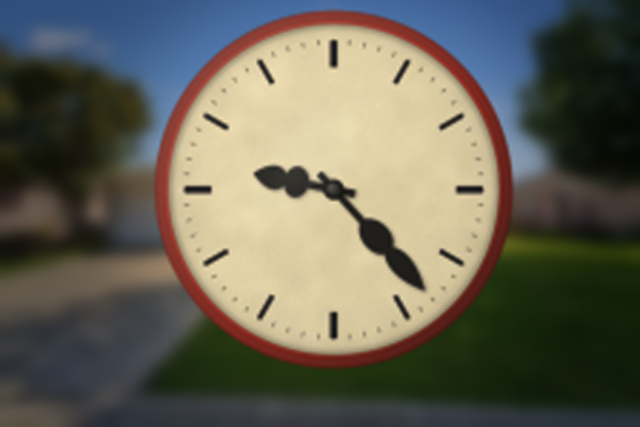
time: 9:23
